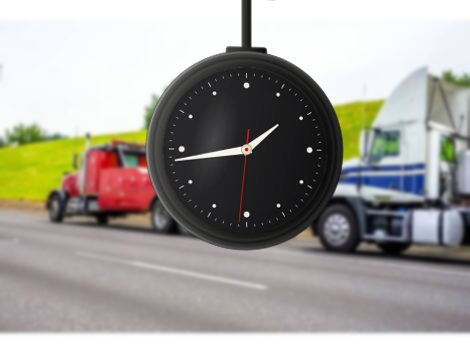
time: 1:43:31
